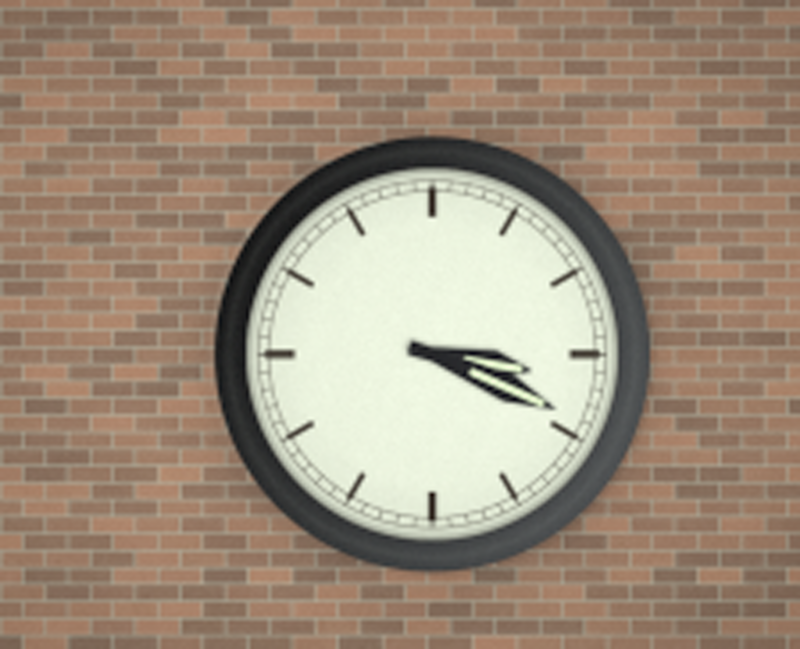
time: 3:19
